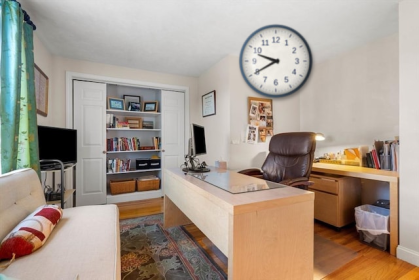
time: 9:40
